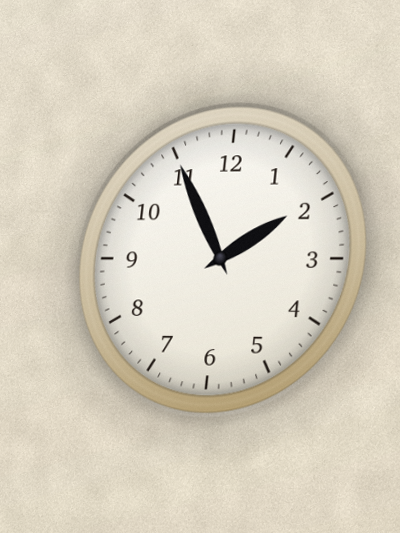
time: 1:55
